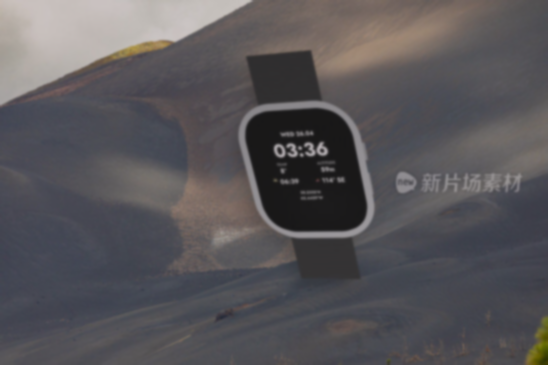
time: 3:36
